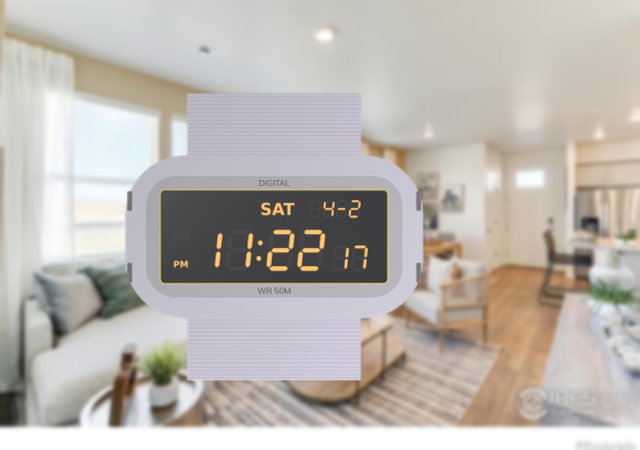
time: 11:22:17
